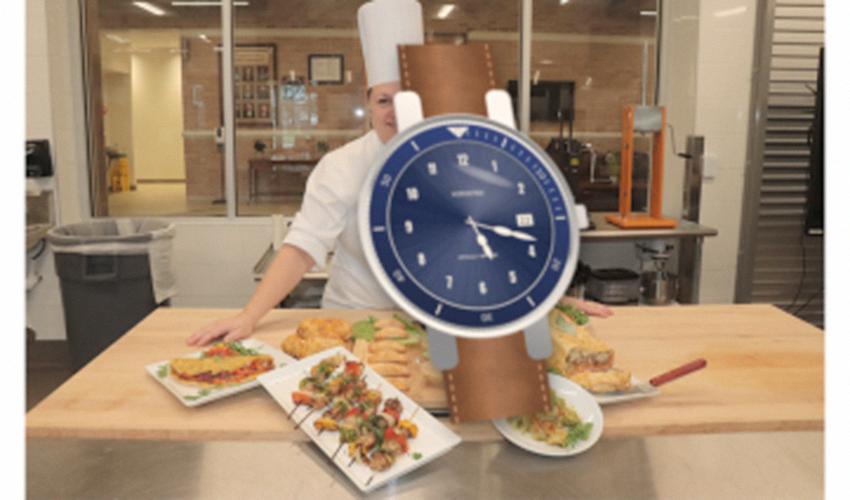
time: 5:18
